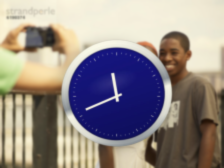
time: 11:41
